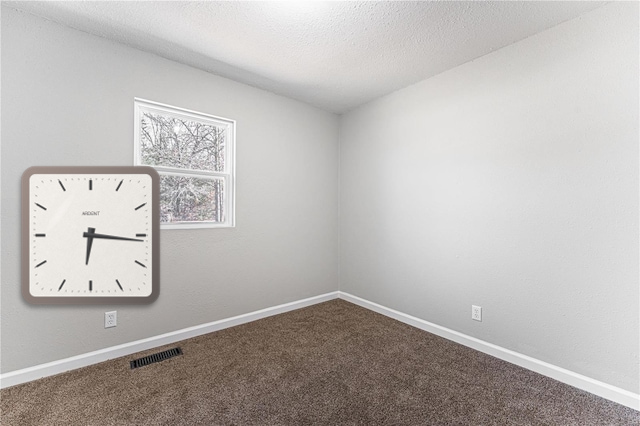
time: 6:16
